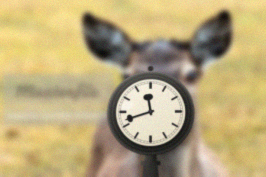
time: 11:42
